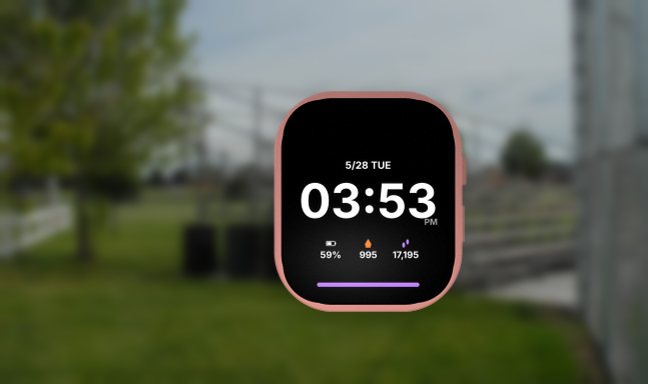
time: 3:53
